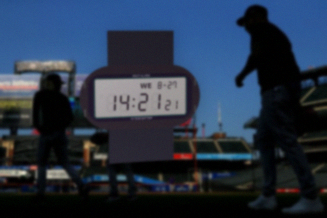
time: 14:21
